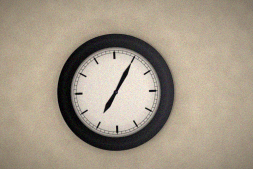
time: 7:05
